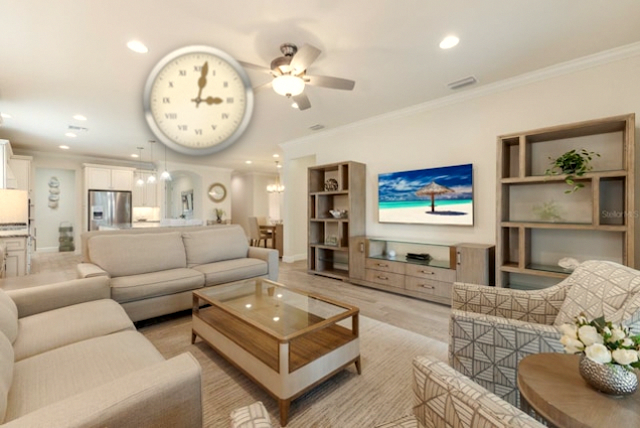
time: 3:02
